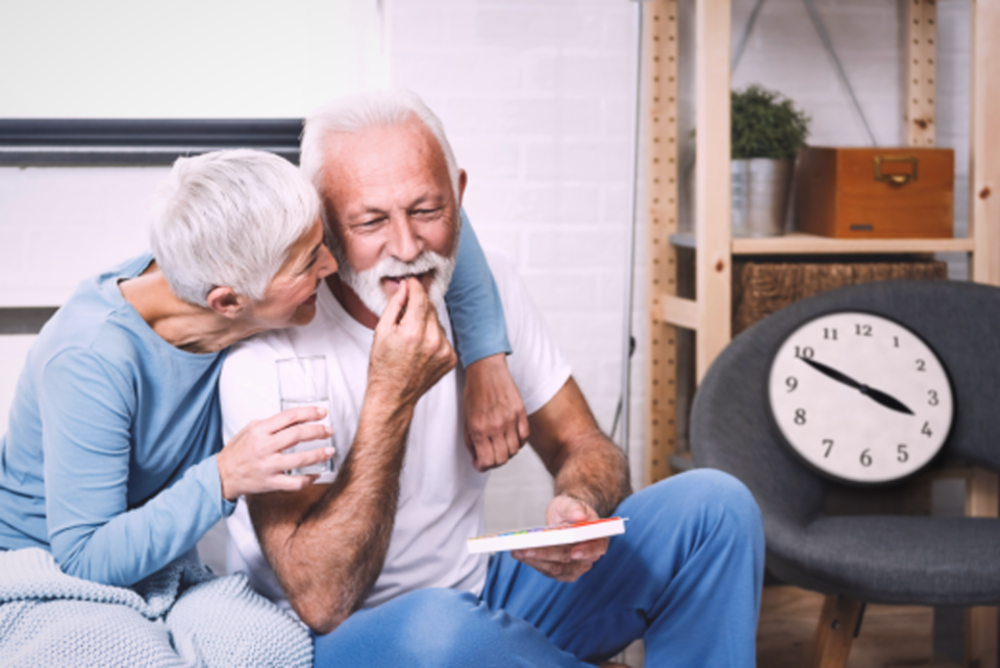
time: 3:49
